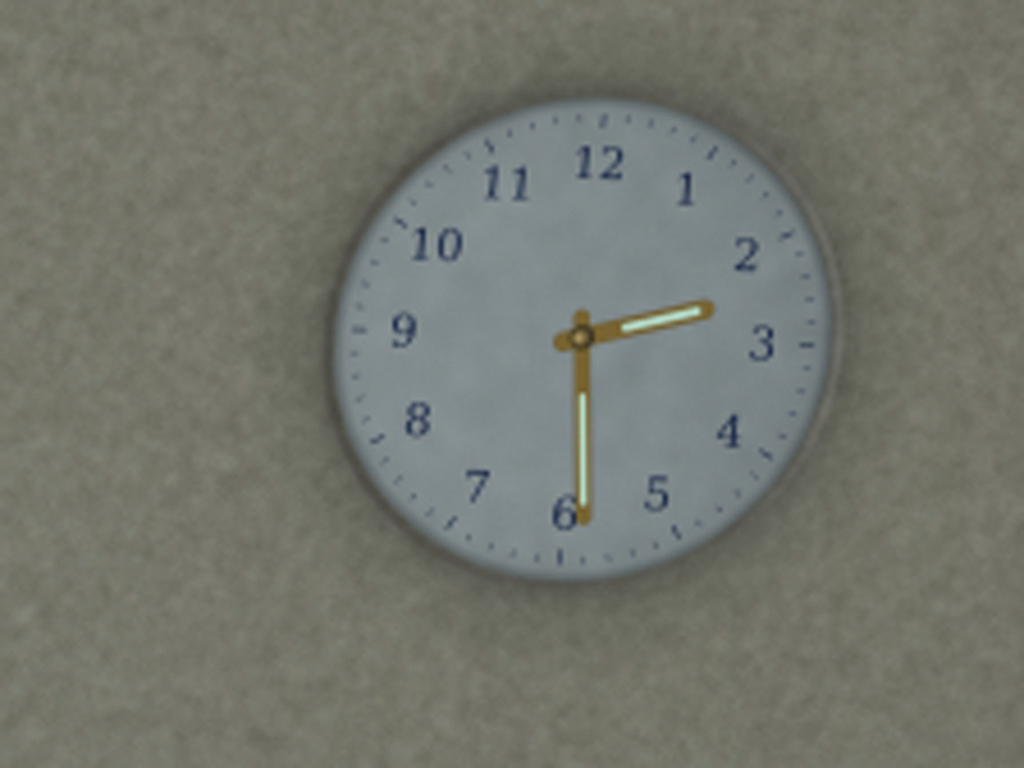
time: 2:29
